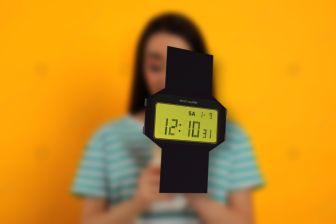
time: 12:10:31
